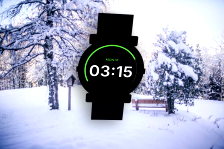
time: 3:15
